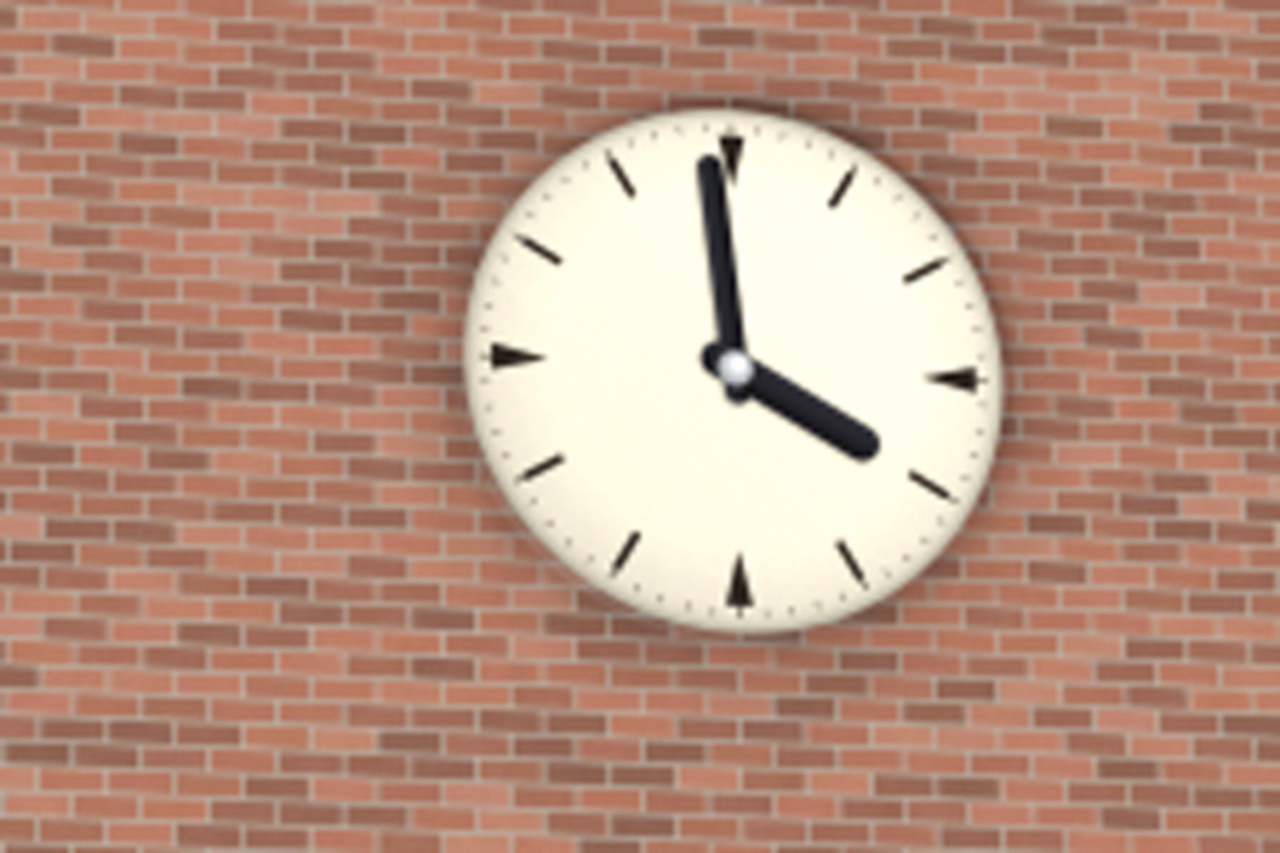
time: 3:59
